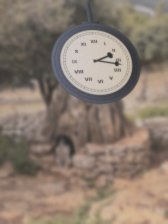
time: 2:17
